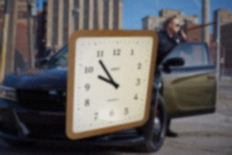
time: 9:54
